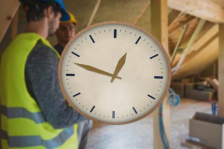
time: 12:48
